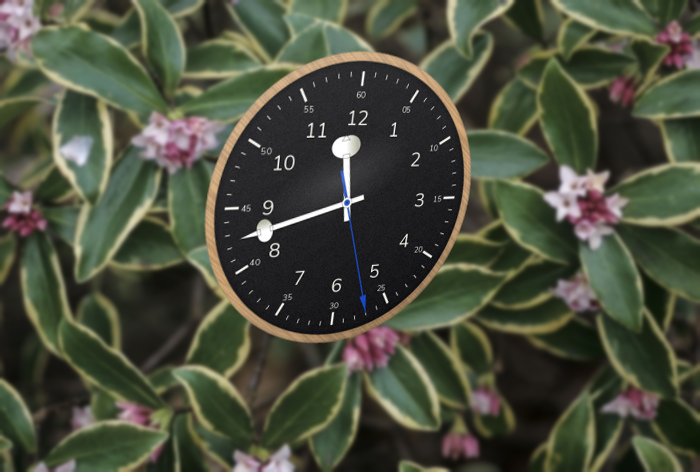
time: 11:42:27
